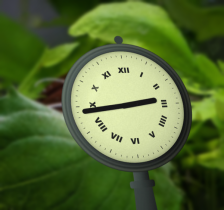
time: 2:44
